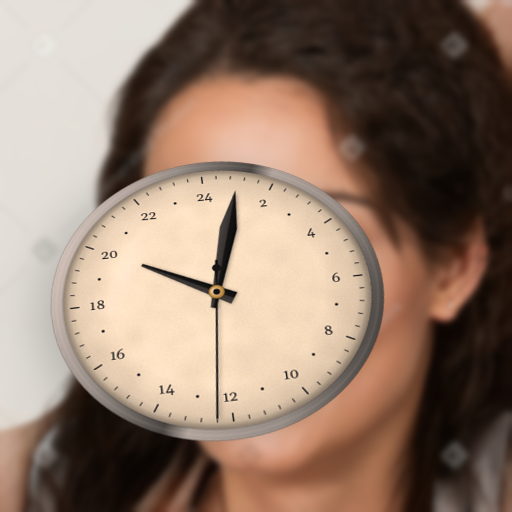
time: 20:02:31
